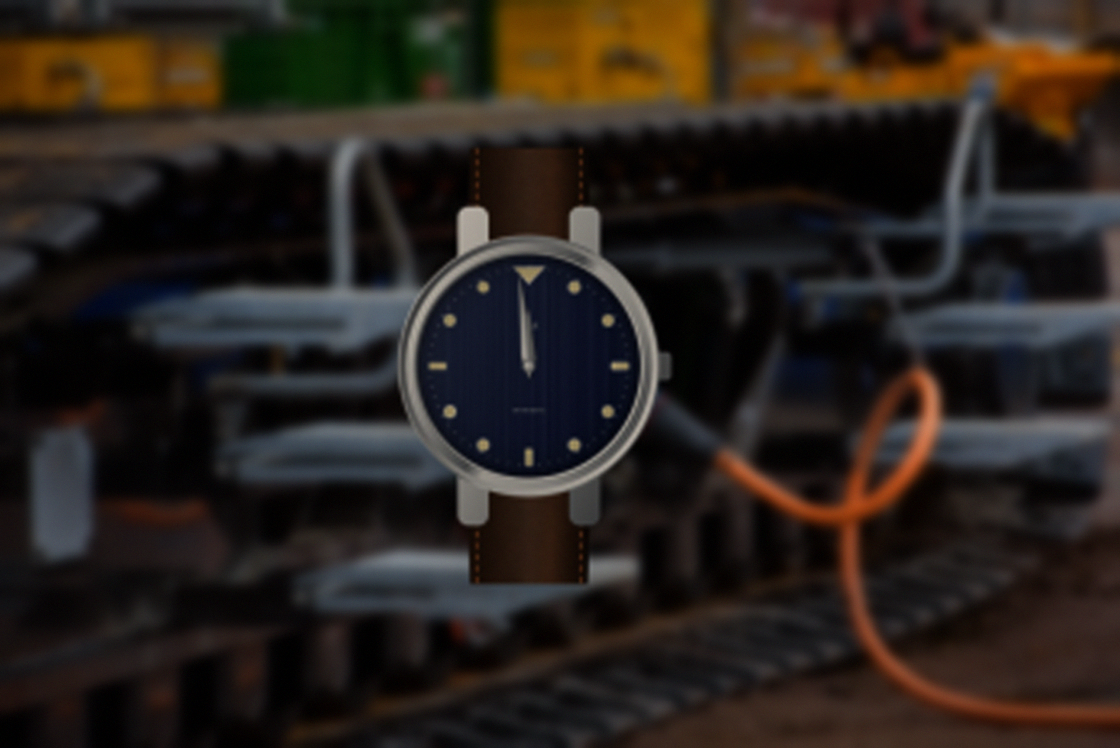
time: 11:59
